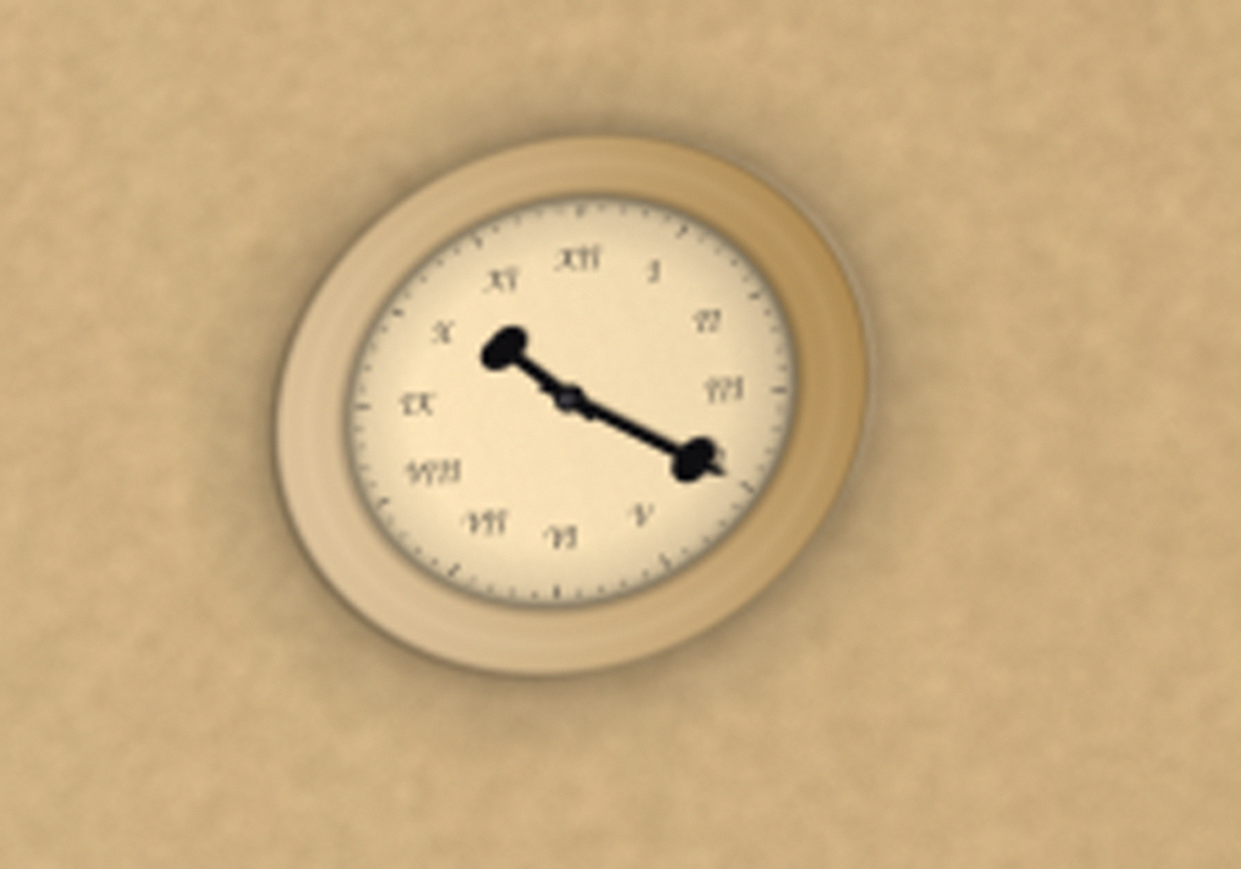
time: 10:20
